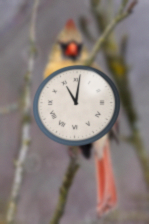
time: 11:01
